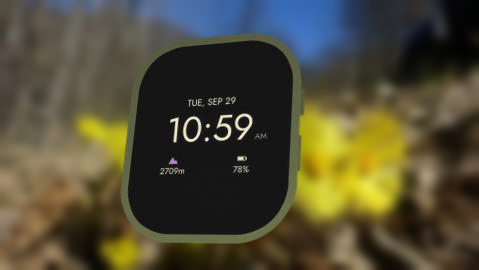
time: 10:59
